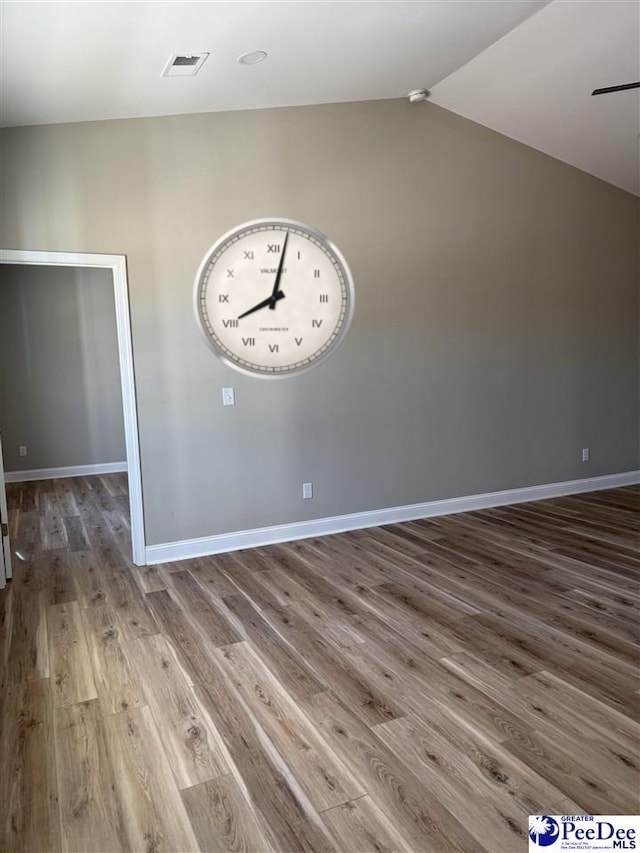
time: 8:02
